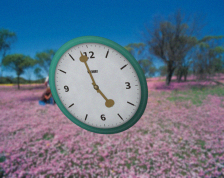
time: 4:58
